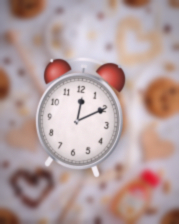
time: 12:10
